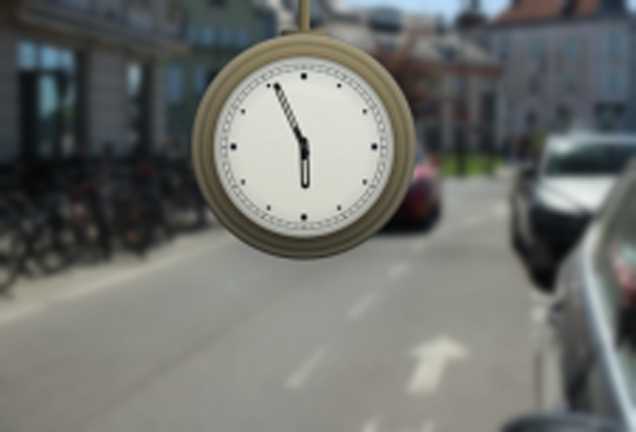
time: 5:56
